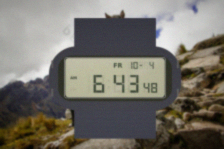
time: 6:43:48
